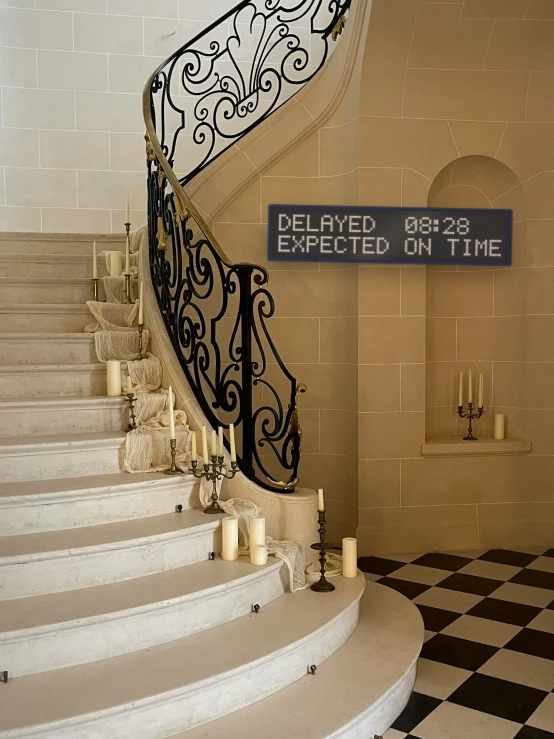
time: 8:28
